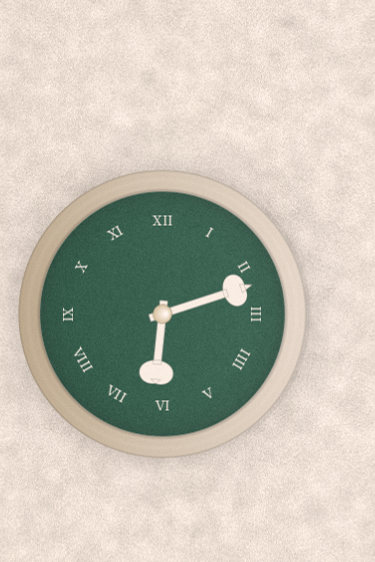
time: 6:12
